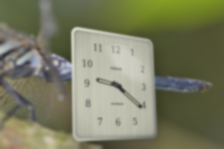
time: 9:21
